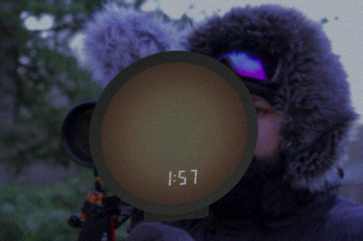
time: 1:57
